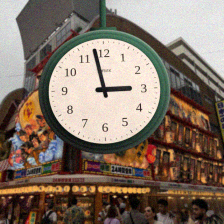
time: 2:58
